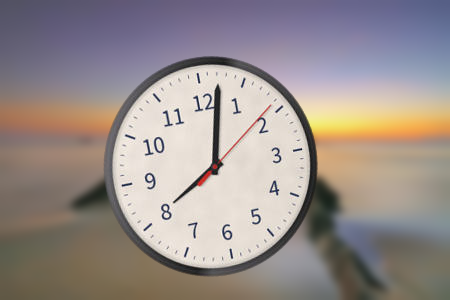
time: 8:02:09
